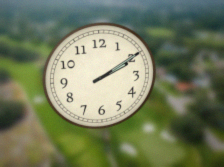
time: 2:10
